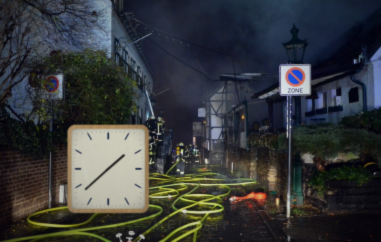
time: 1:38
